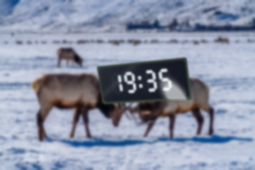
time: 19:35
